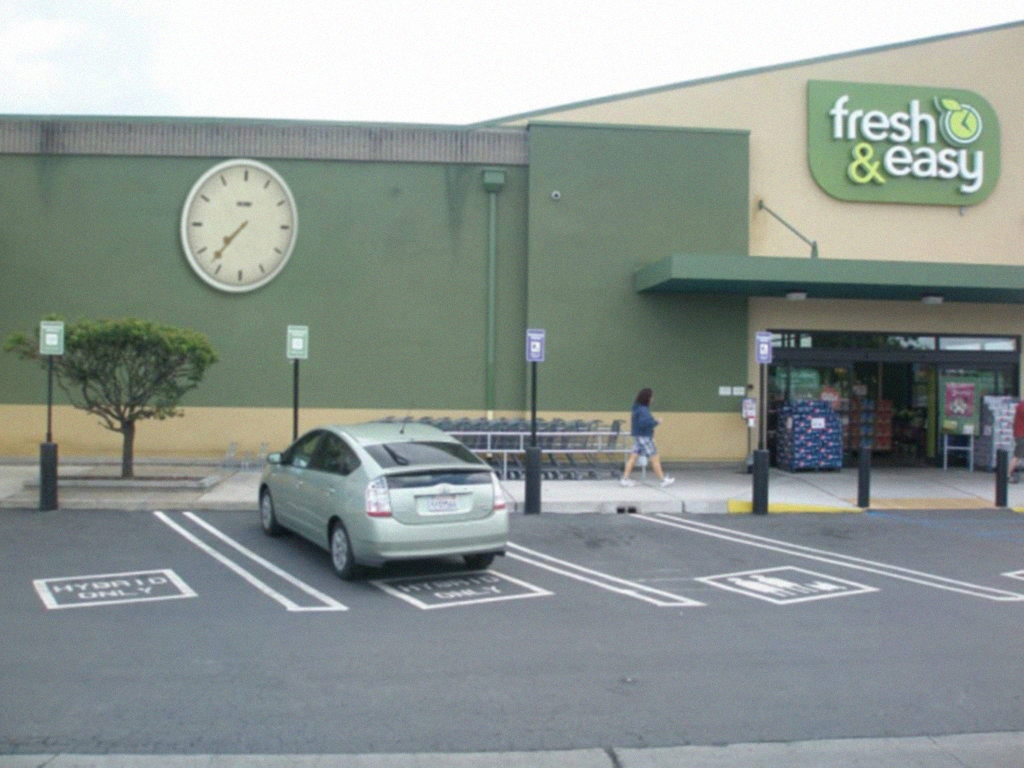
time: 7:37
